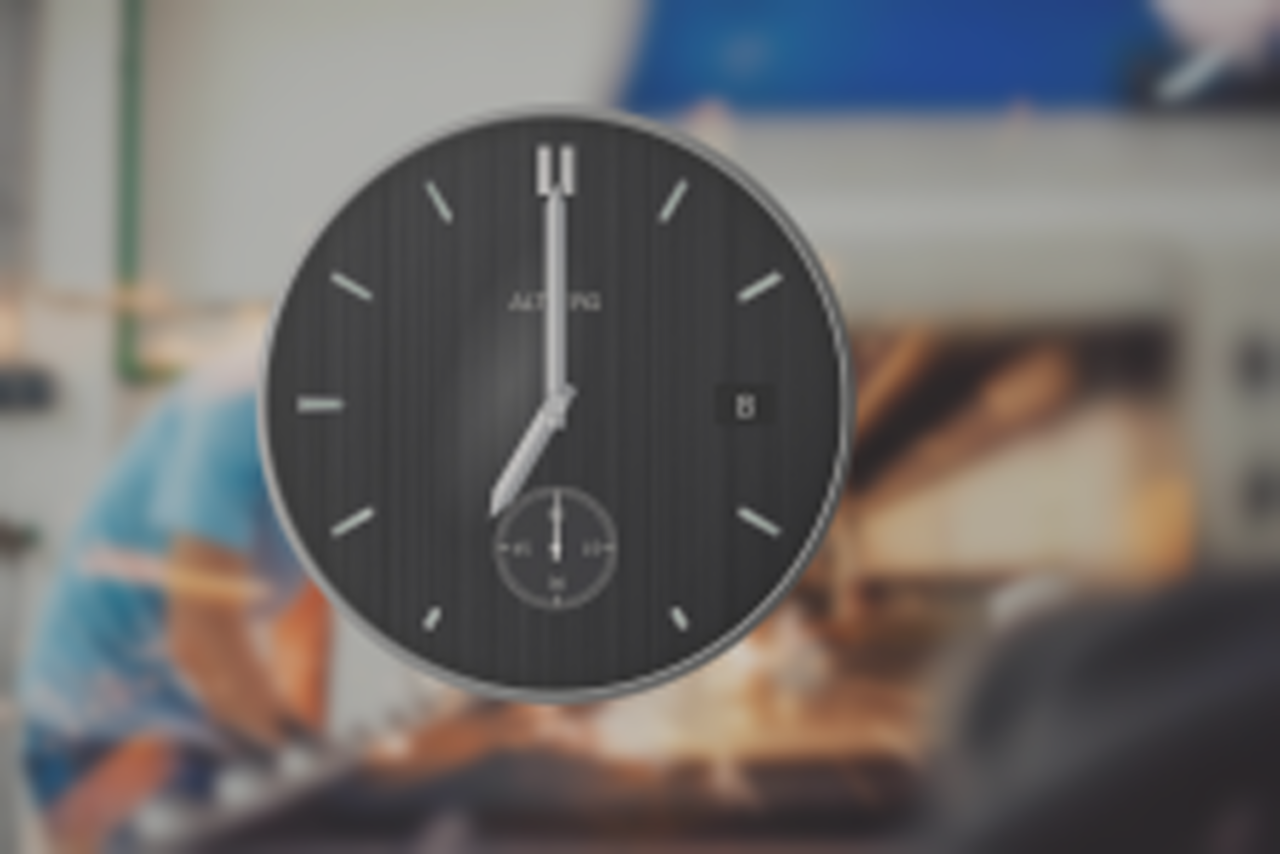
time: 7:00
